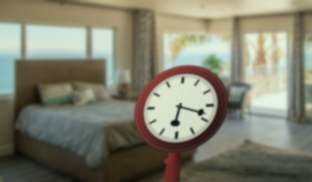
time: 6:18
